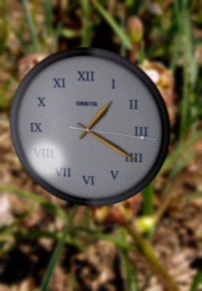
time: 1:20:16
